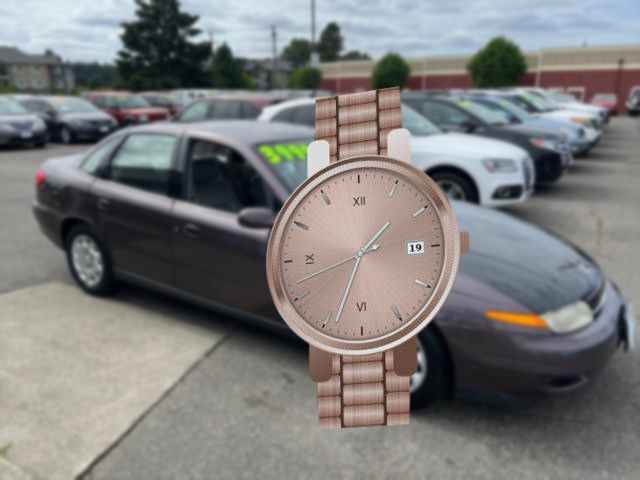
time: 1:33:42
